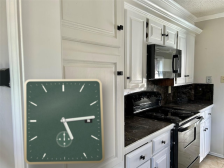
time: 5:14
